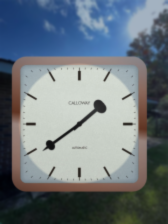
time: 1:39
